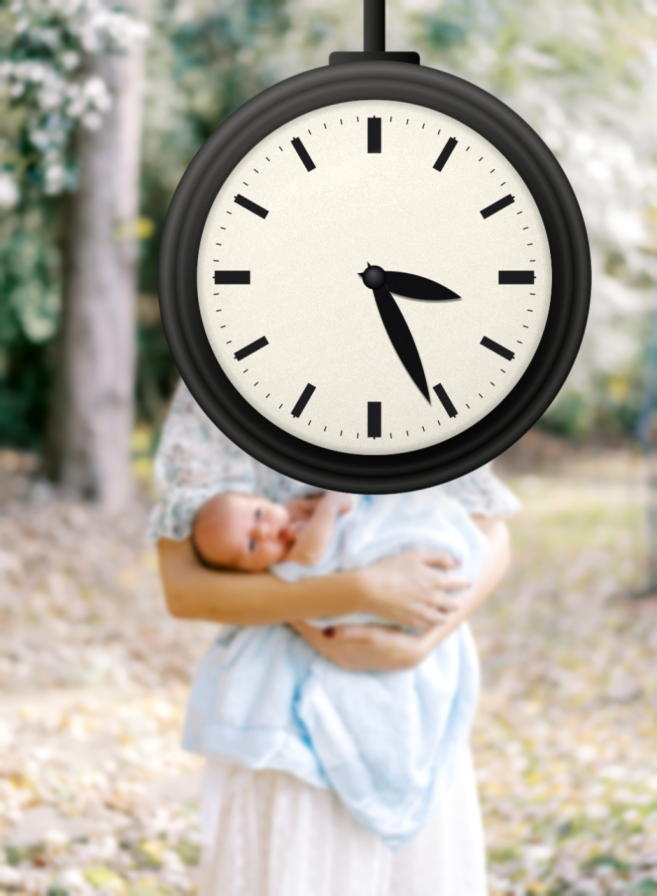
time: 3:26
